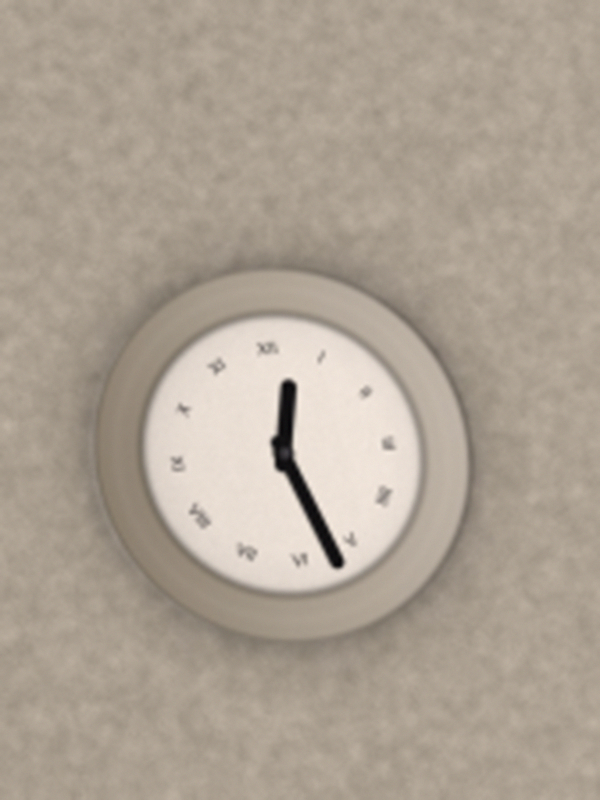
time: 12:27
